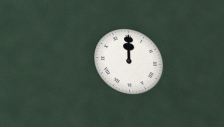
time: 12:00
